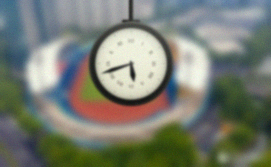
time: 5:42
